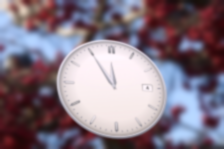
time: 11:55
